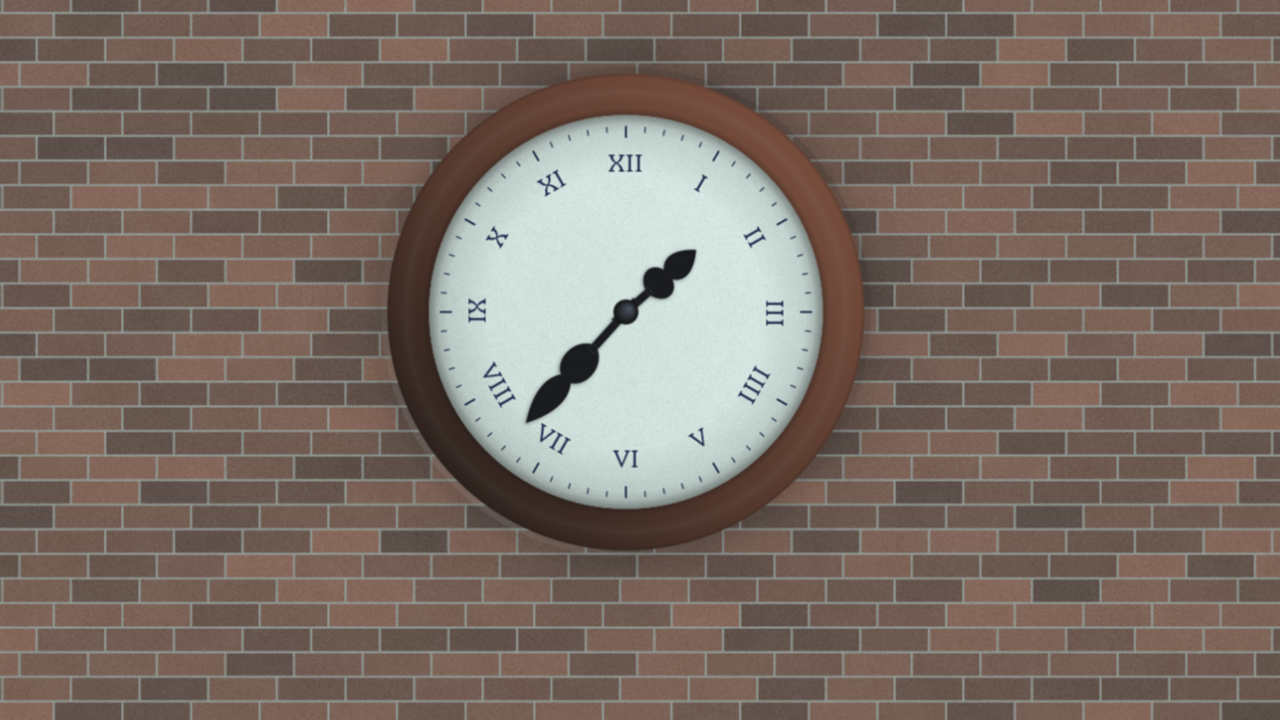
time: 1:37
